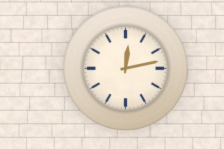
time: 12:13
